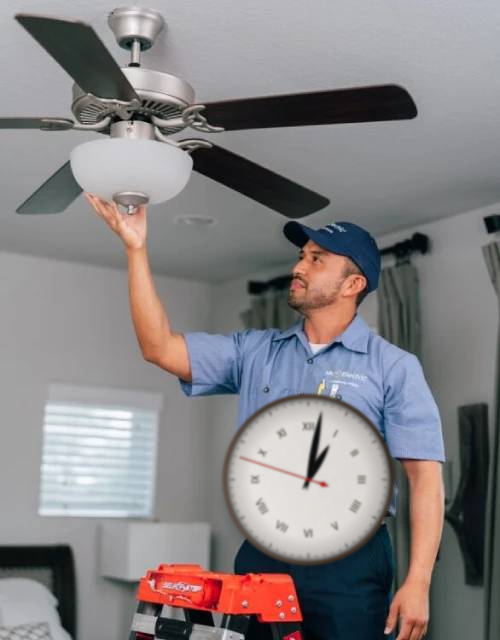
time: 1:01:48
